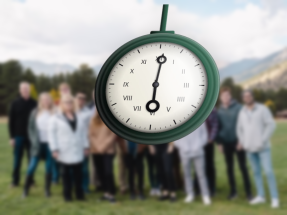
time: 6:01
